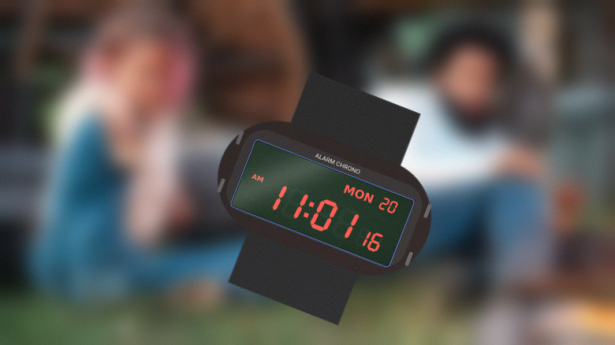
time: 11:01:16
